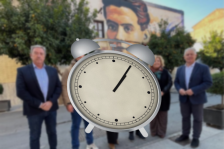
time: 1:05
